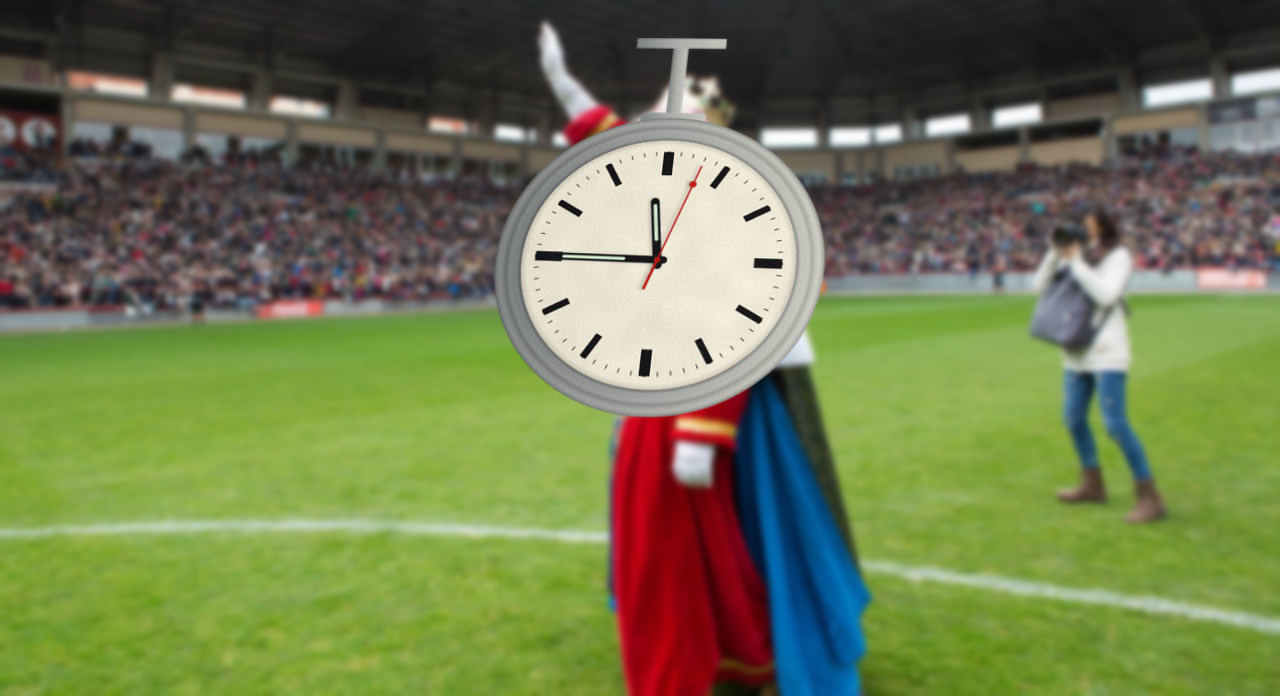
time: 11:45:03
